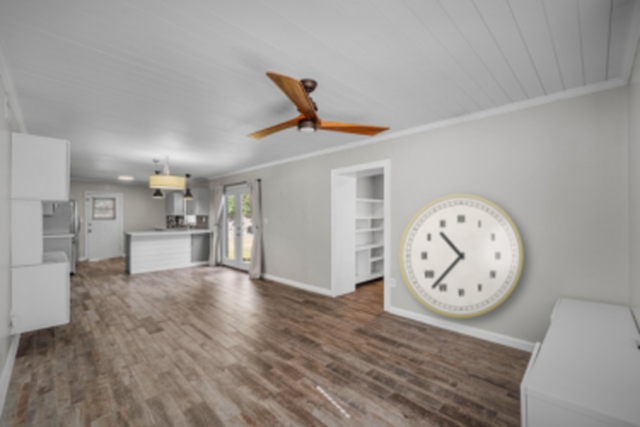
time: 10:37
